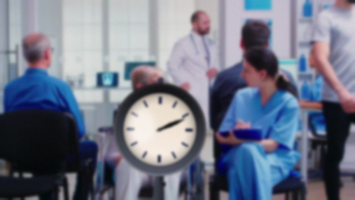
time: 2:11
